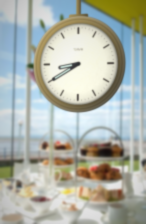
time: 8:40
